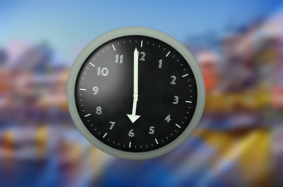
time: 5:59
